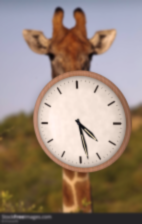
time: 4:28
